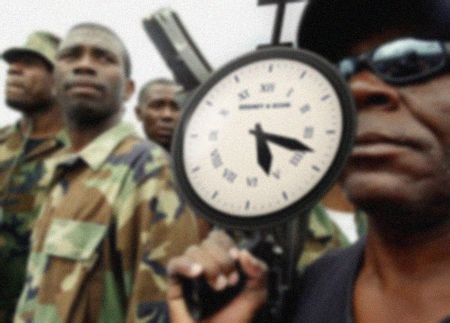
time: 5:18
